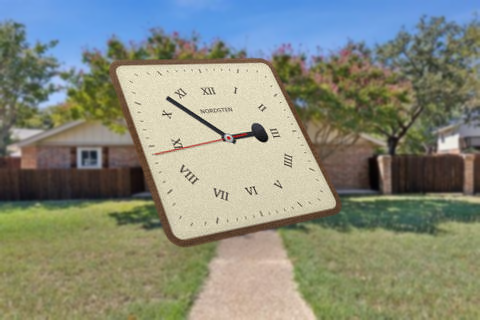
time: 2:52:44
